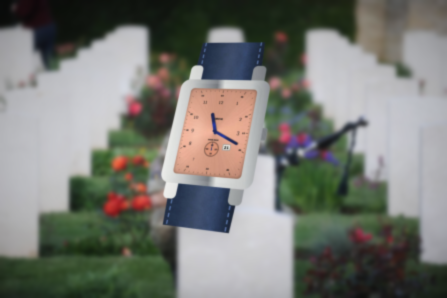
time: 11:19
